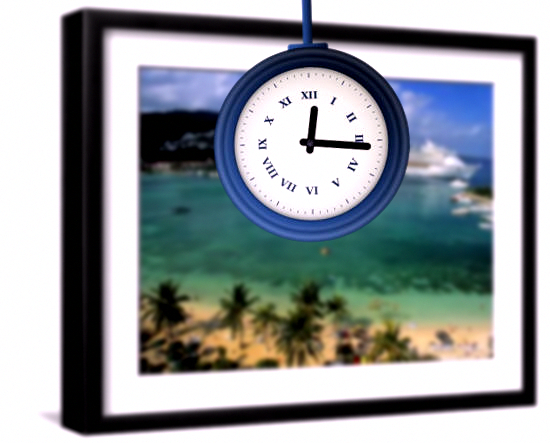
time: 12:16
